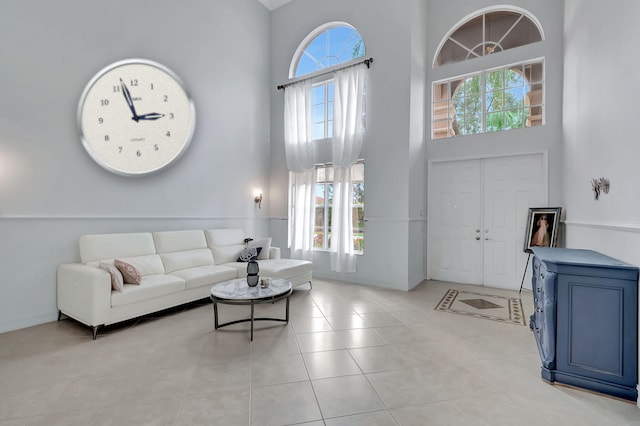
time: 2:57
